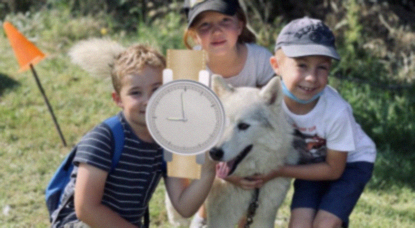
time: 8:59
